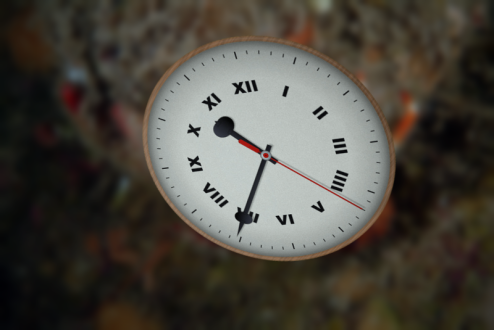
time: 10:35:22
